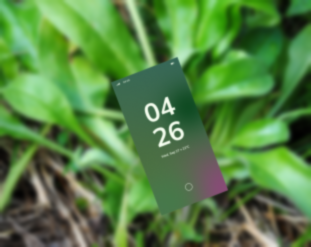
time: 4:26
